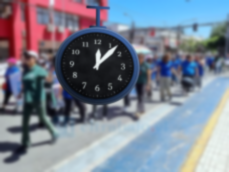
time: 12:07
